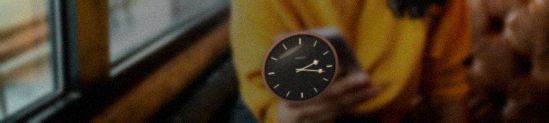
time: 2:17
